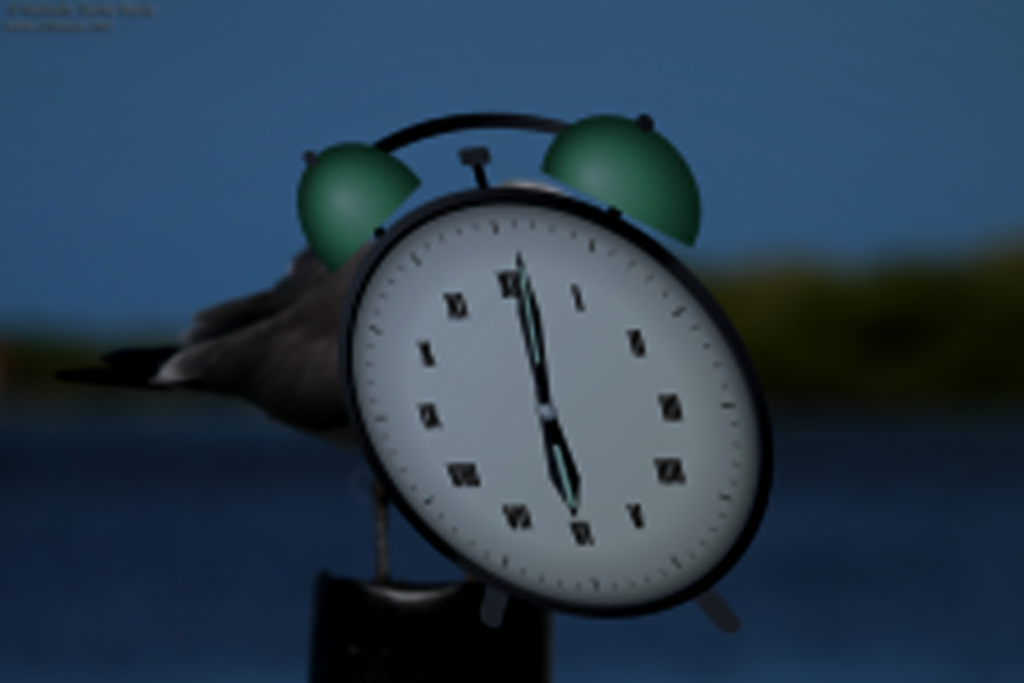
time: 6:01
